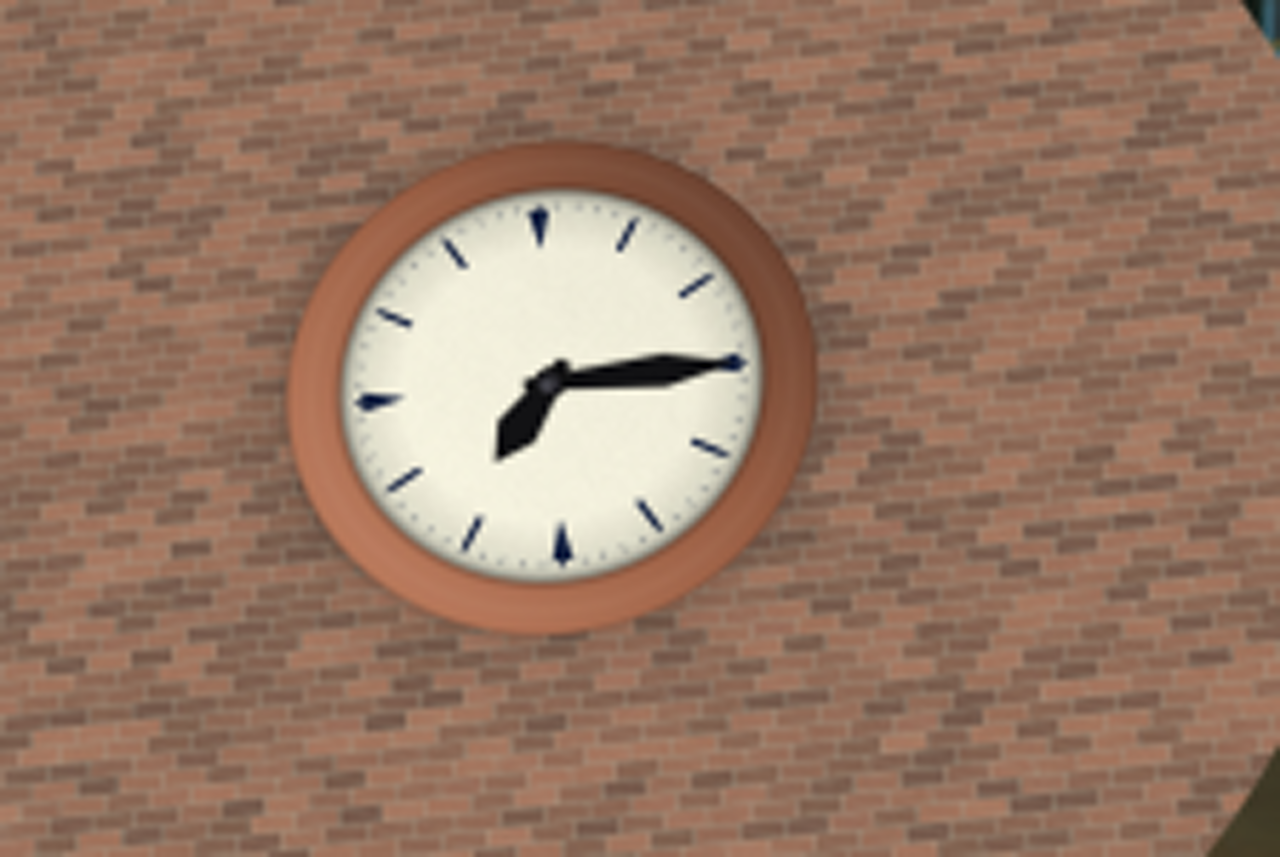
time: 7:15
